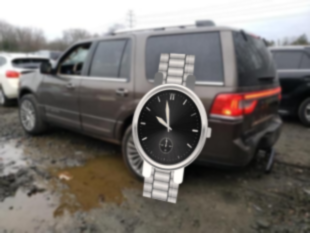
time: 9:58
